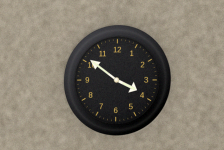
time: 3:51
